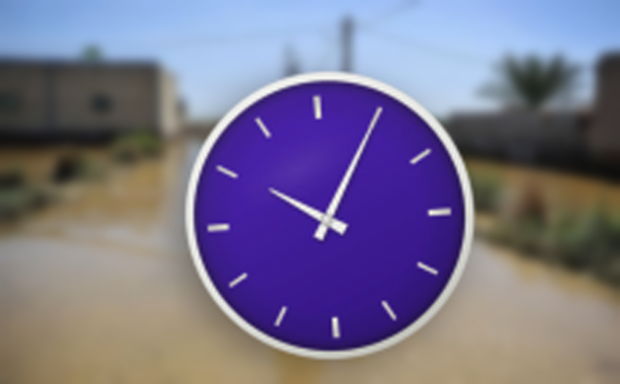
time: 10:05
